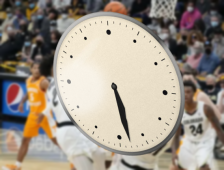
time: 5:28
